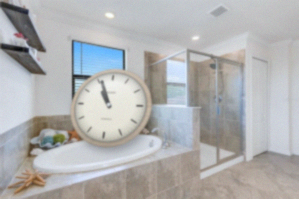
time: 10:56
